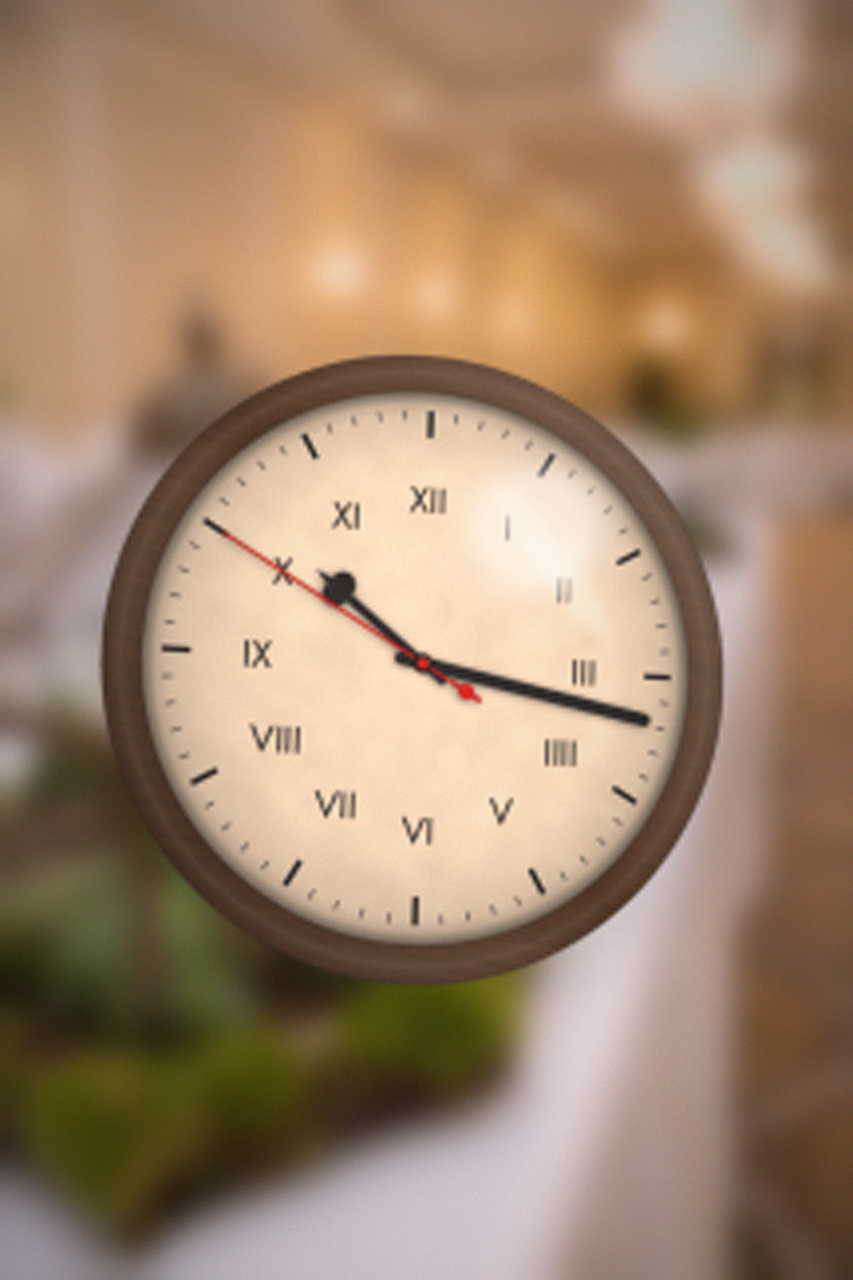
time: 10:16:50
